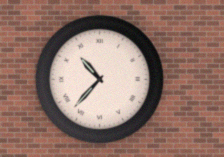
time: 10:37
